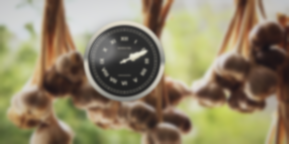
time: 2:11
